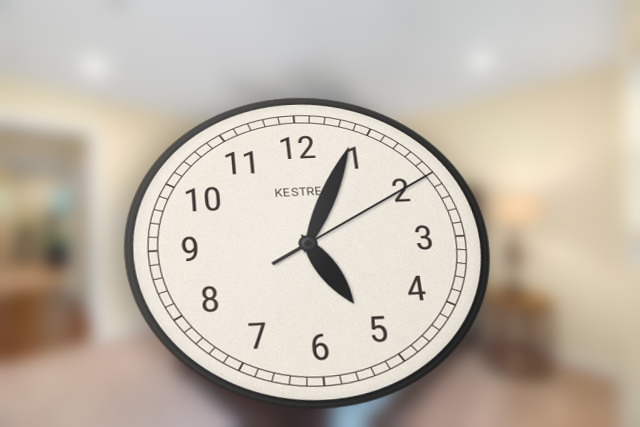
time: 5:04:10
